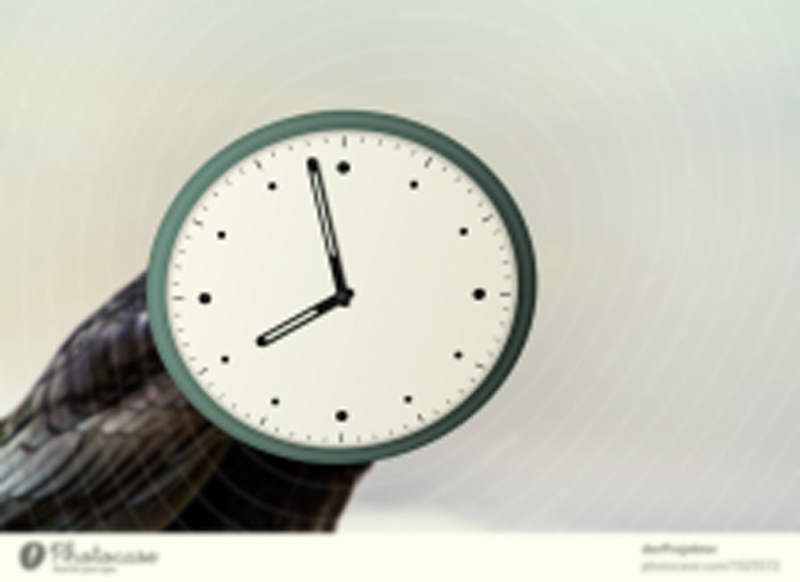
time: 7:58
